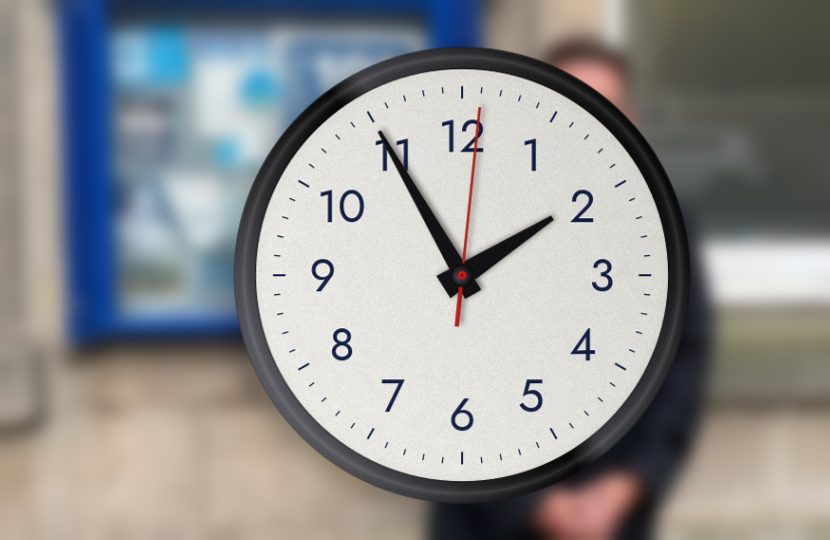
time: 1:55:01
